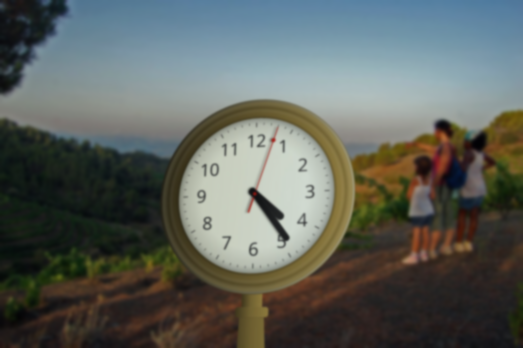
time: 4:24:03
